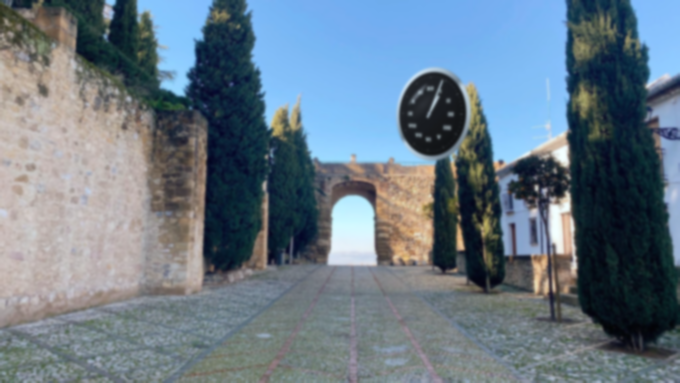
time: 1:04
